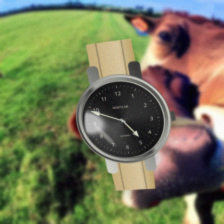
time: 4:49
